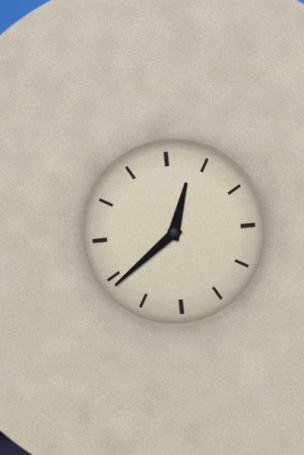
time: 12:39
